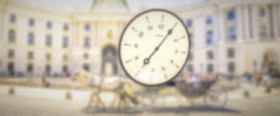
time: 7:05
